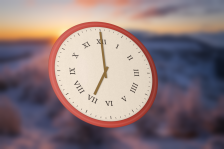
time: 7:00
